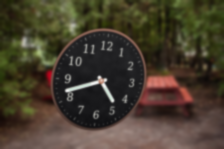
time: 4:42
